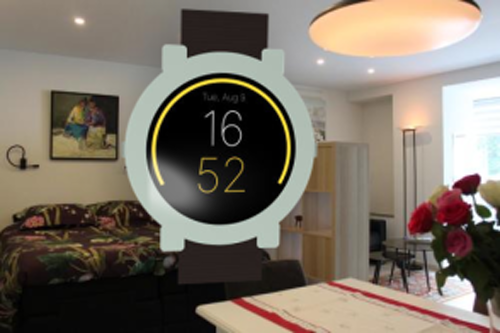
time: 16:52
